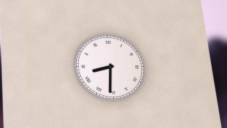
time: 8:31
